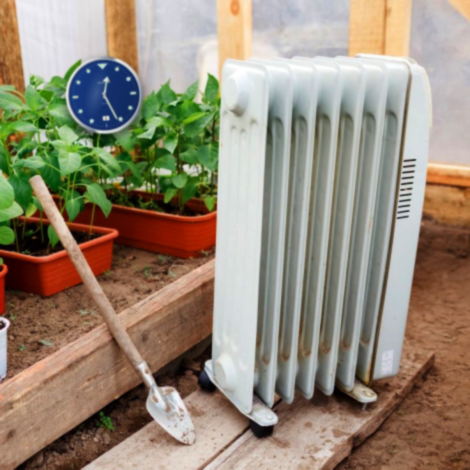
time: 12:26
